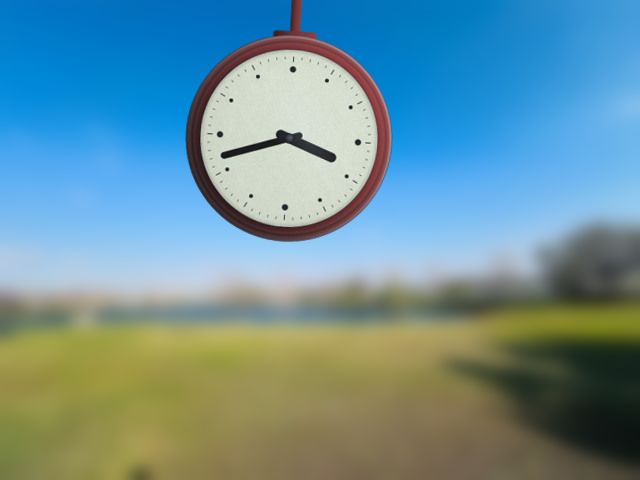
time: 3:42
